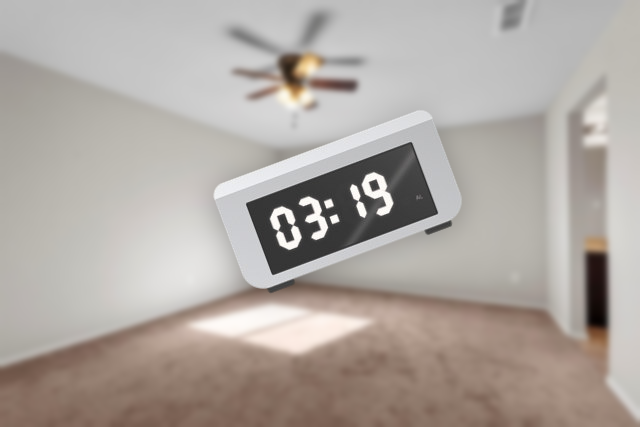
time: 3:19
